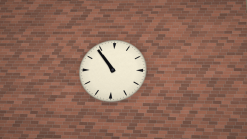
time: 10:54
